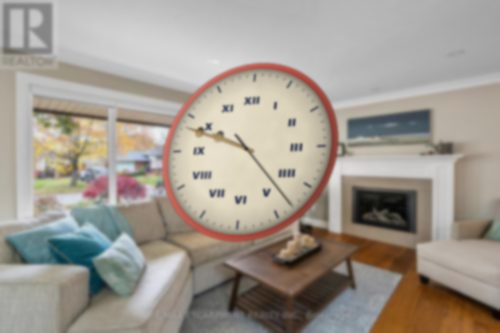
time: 9:48:23
